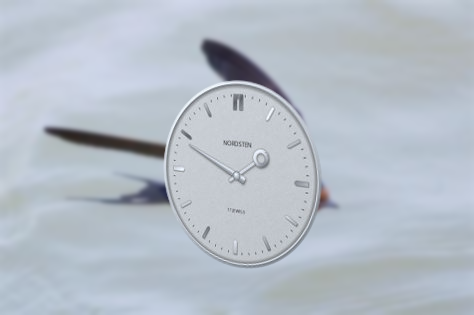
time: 1:49
